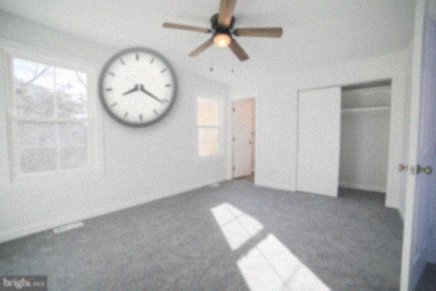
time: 8:21
